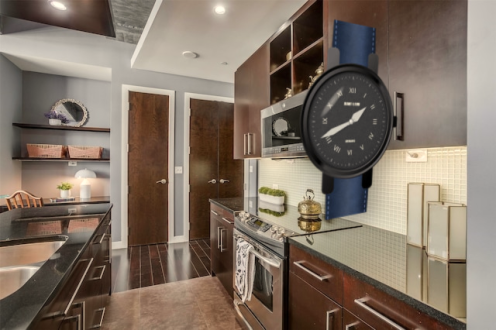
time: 1:41
